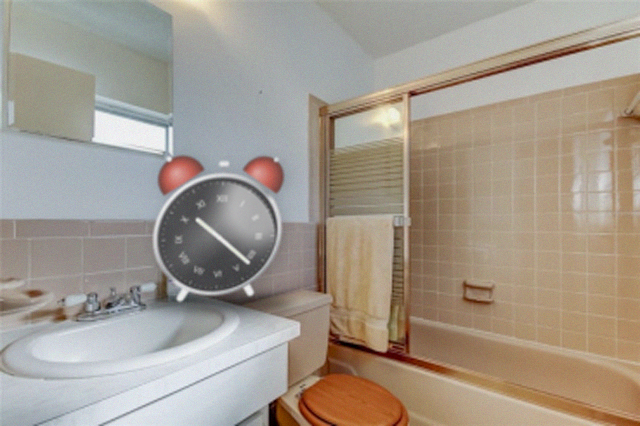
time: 10:22
